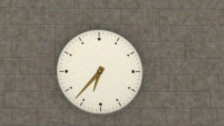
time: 6:37
